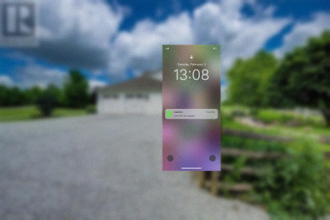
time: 13:08
